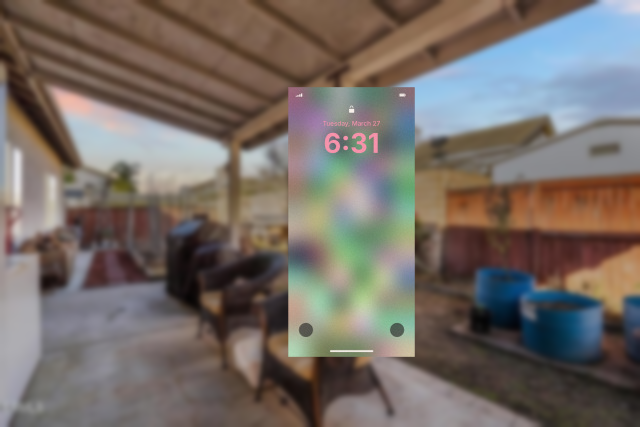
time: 6:31
